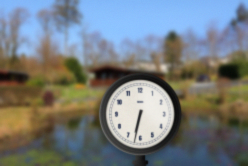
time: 6:32
